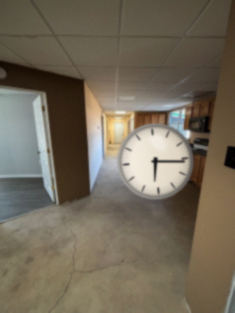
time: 6:16
